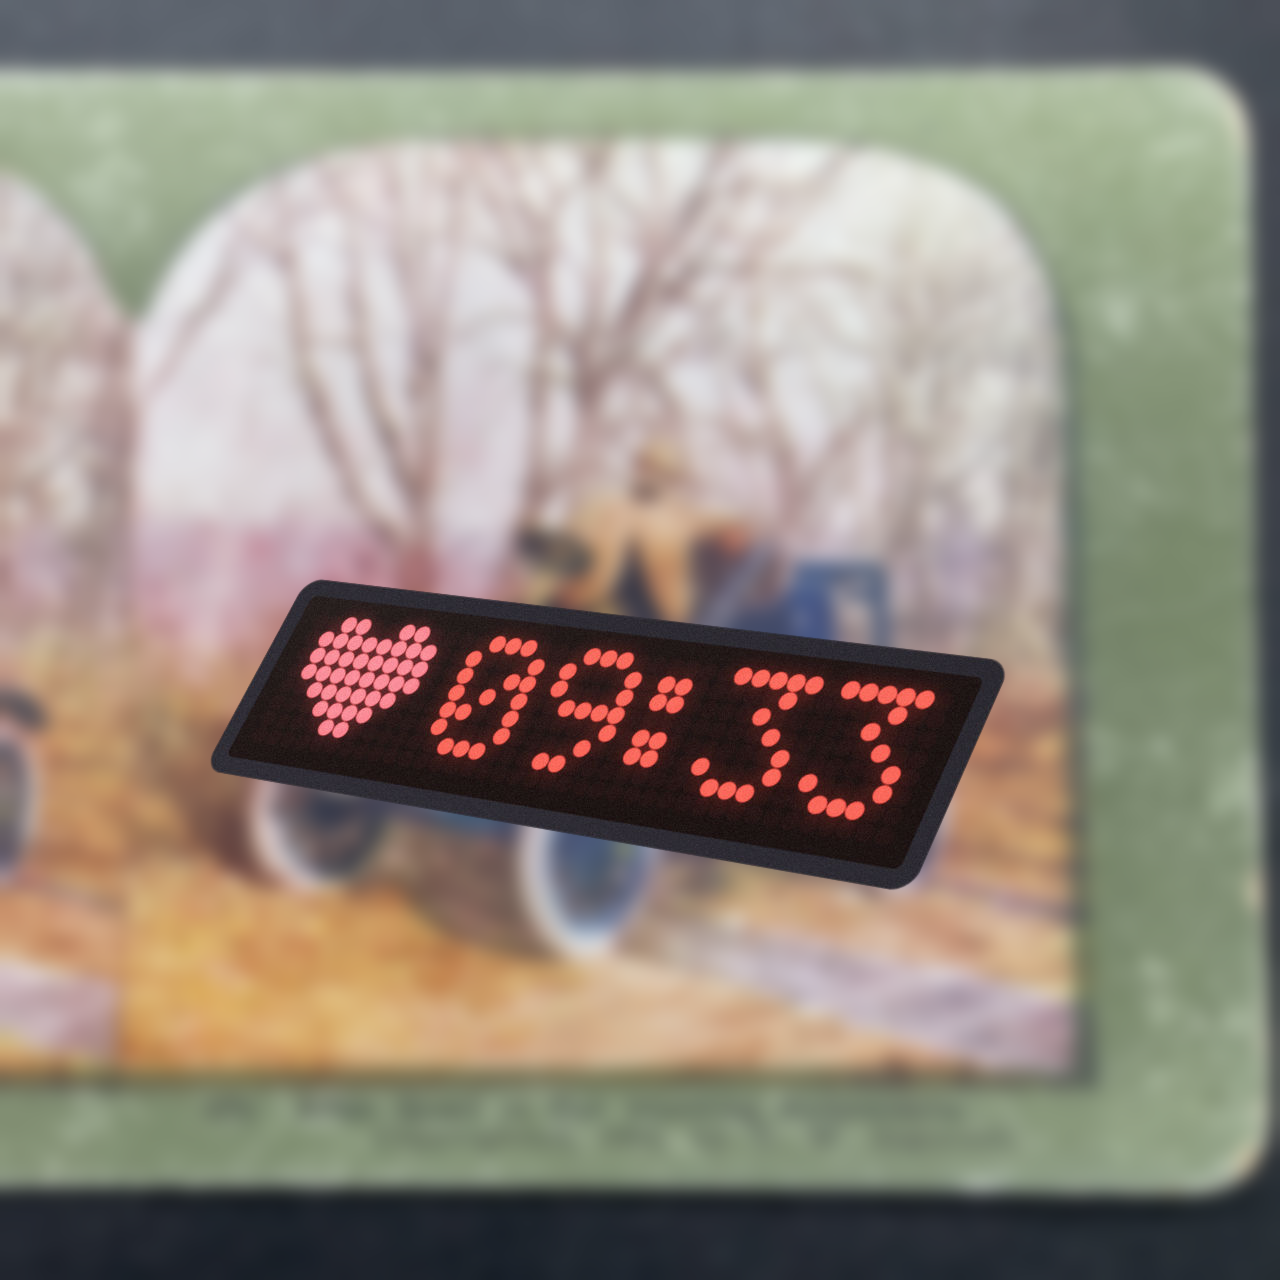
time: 9:33
